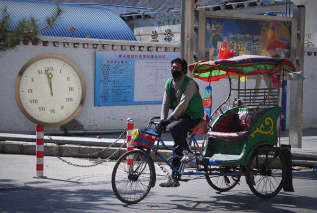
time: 11:58
